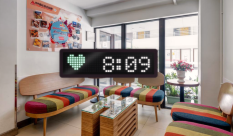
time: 8:09
